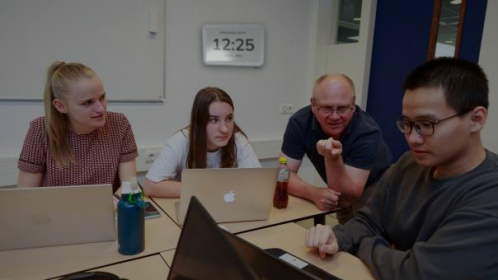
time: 12:25
